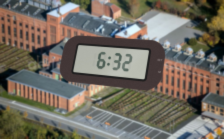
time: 6:32
